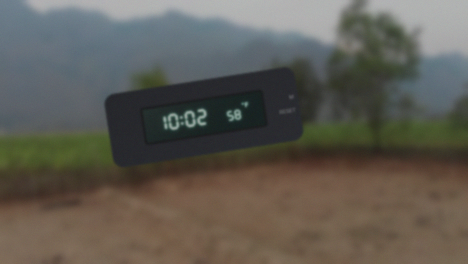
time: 10:02
